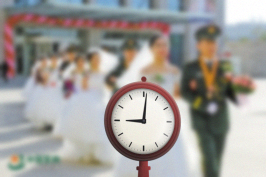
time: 9:01
